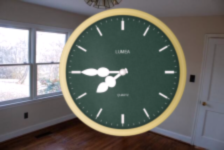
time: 7:45
